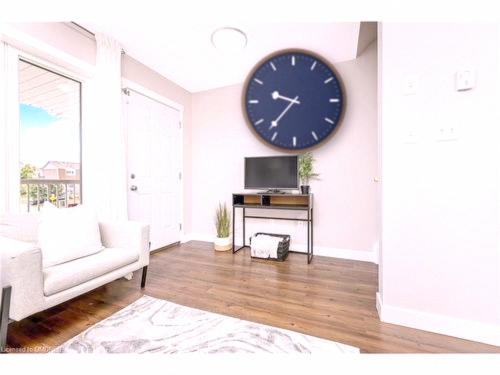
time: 9:37
